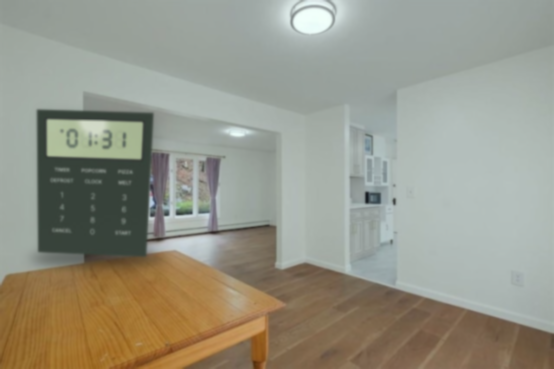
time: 1:31
